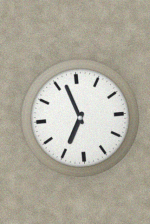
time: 6:57
